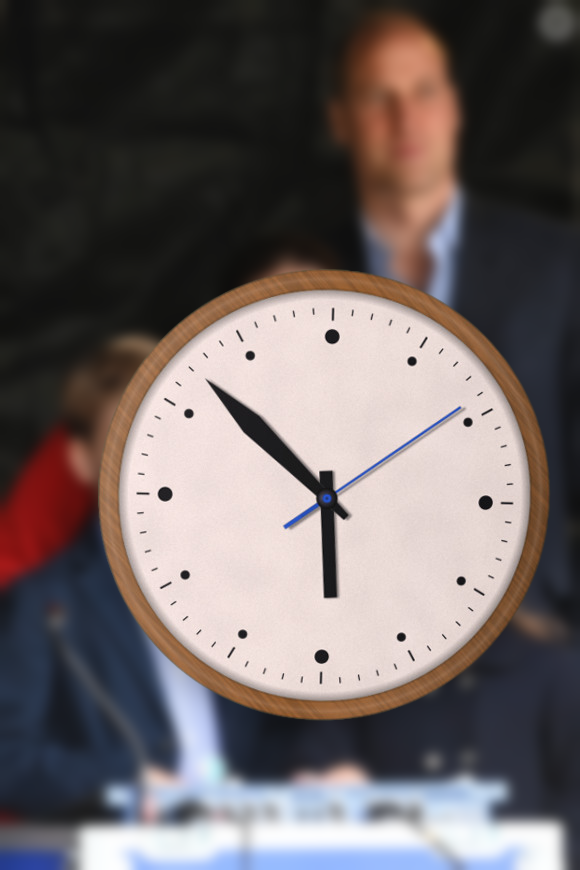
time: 5:52:09
